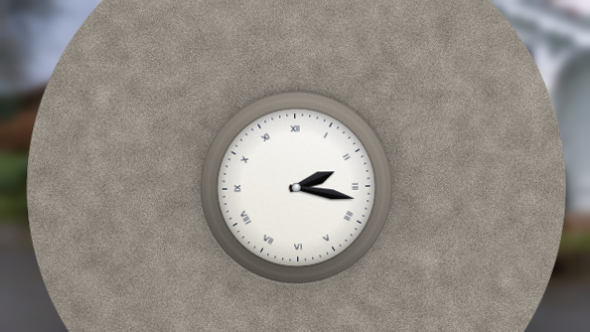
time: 2:17
